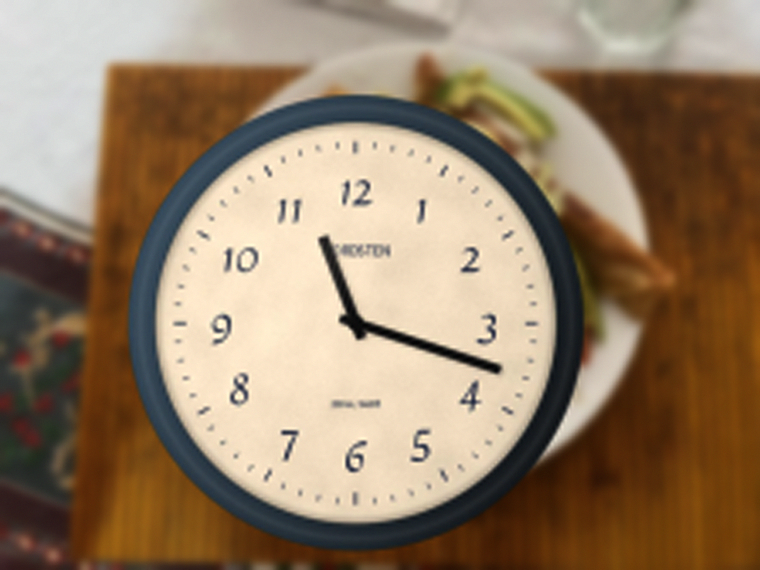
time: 11:18
